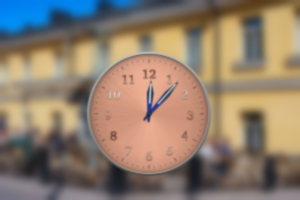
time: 12:07
